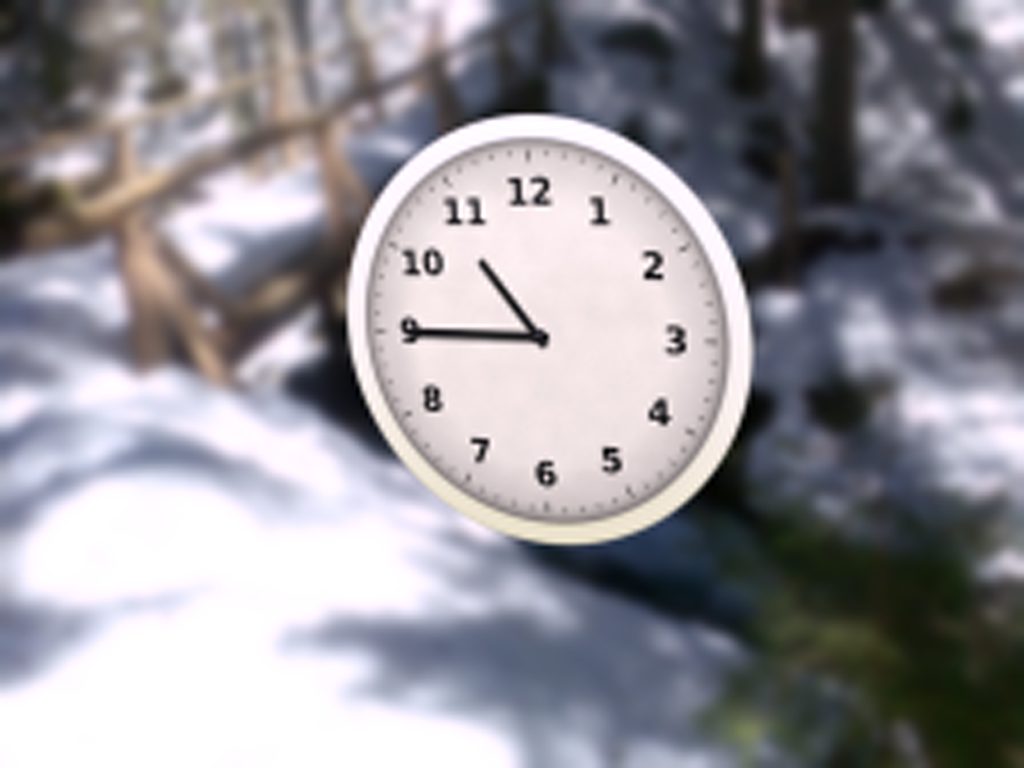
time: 10:45
